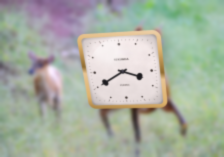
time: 3:40
